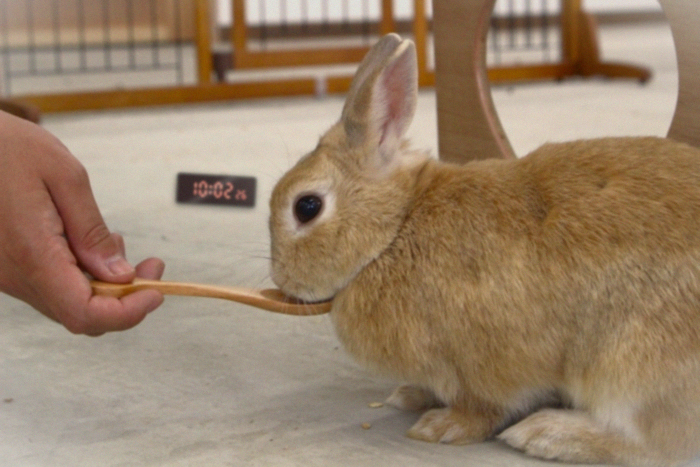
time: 10:02
